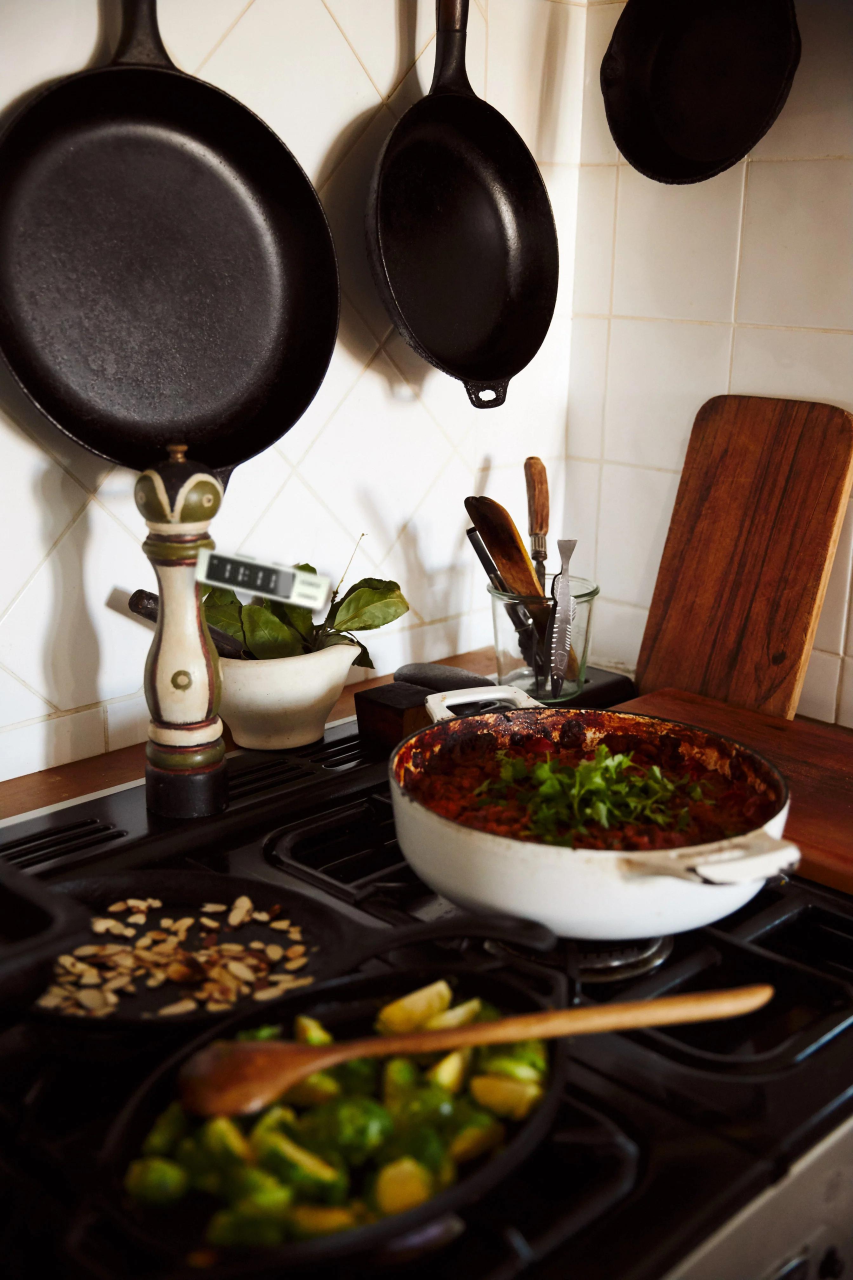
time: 11:11
